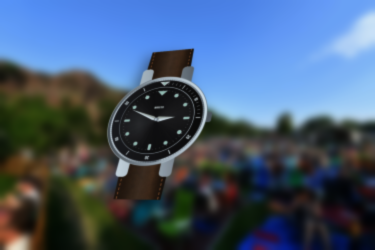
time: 2:49
